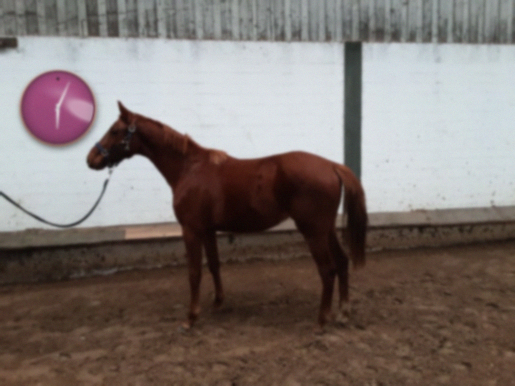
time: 6:04
